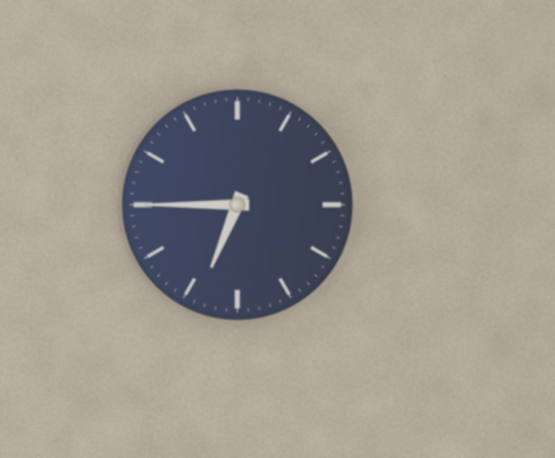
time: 6:45
